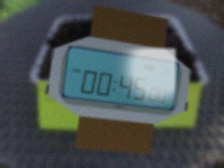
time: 0:45:00
